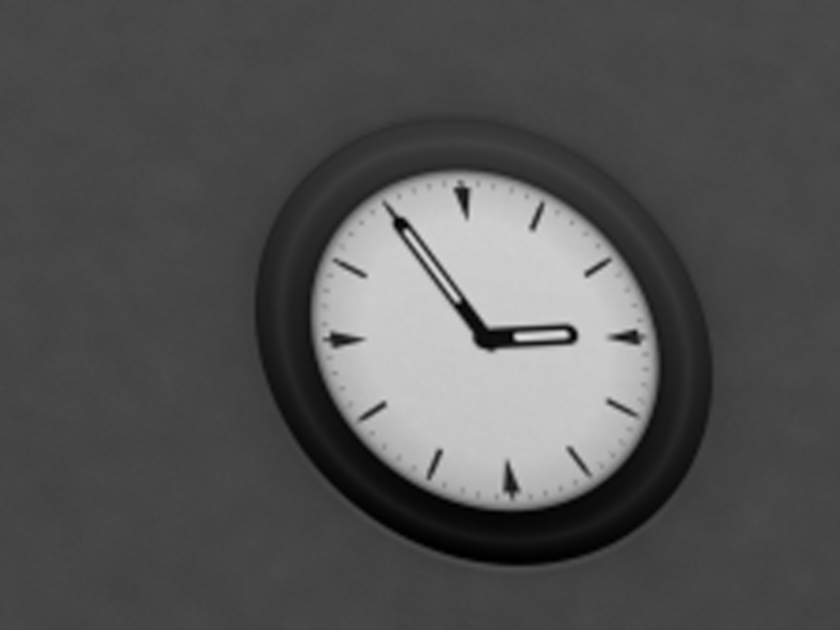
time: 2:55
